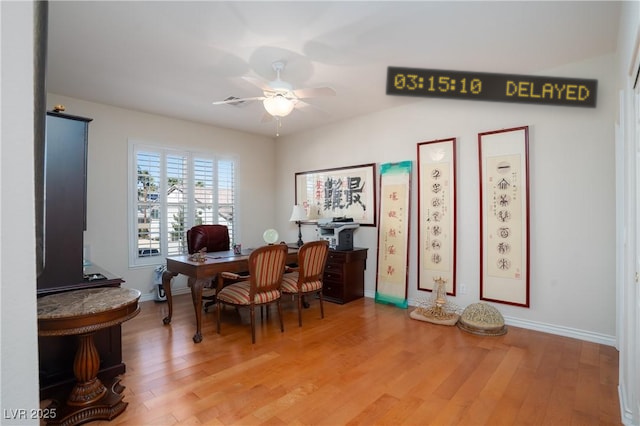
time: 3:15:10
